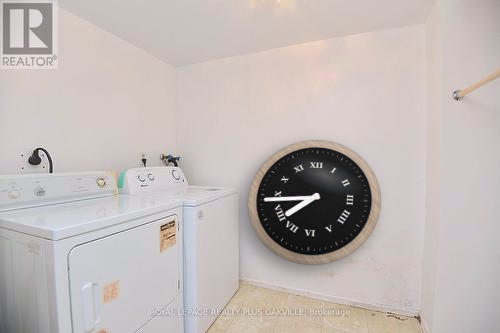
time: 7:44
